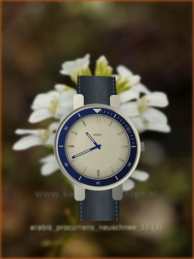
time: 10:41
